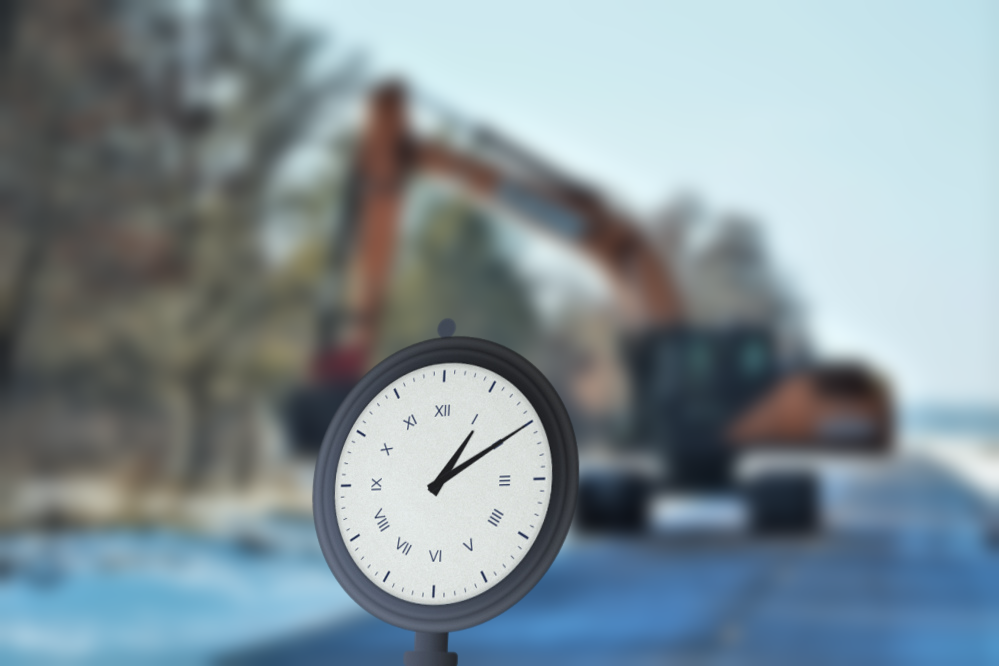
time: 1:10
